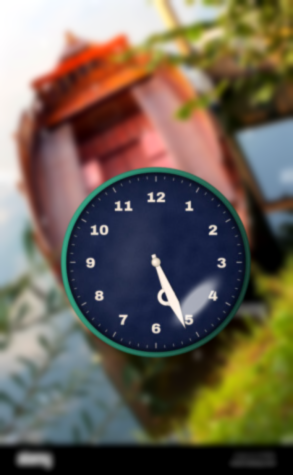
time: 5:26
